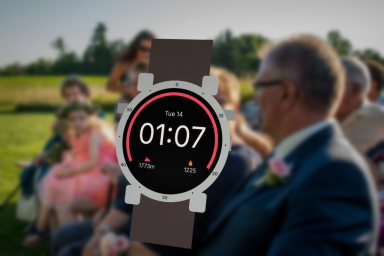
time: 1:07
